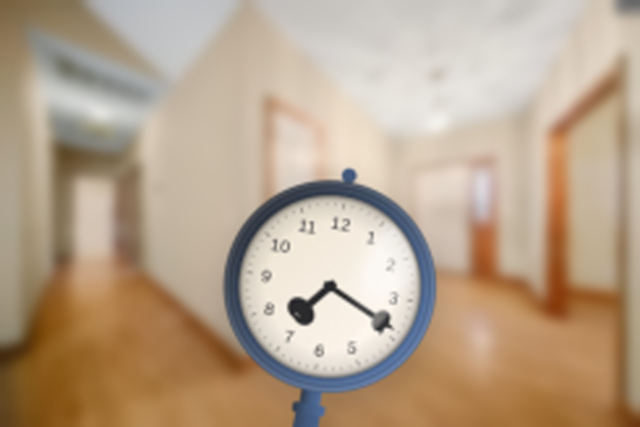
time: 7:19
